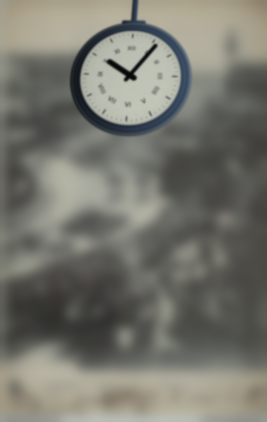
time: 10:06
